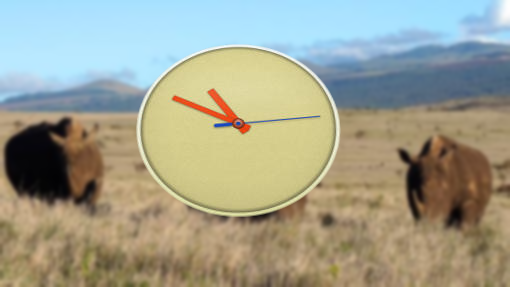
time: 10:49:14
